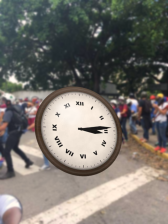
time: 3:14
